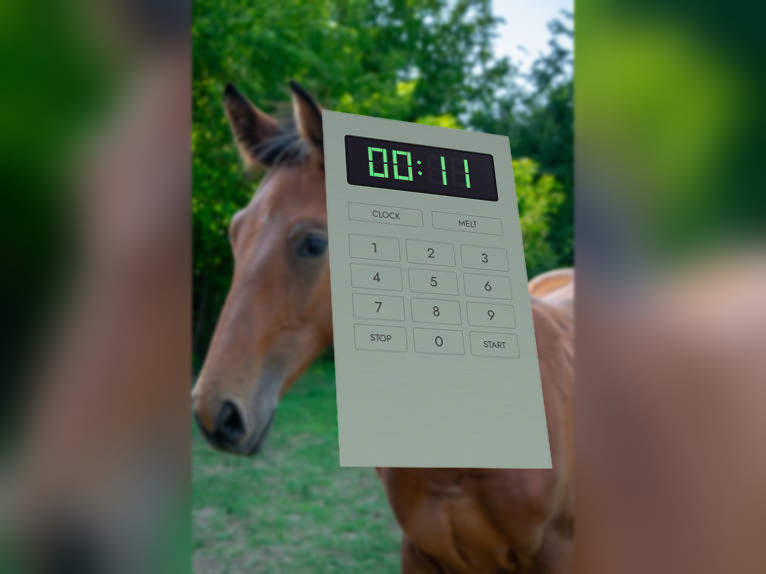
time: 0:11
